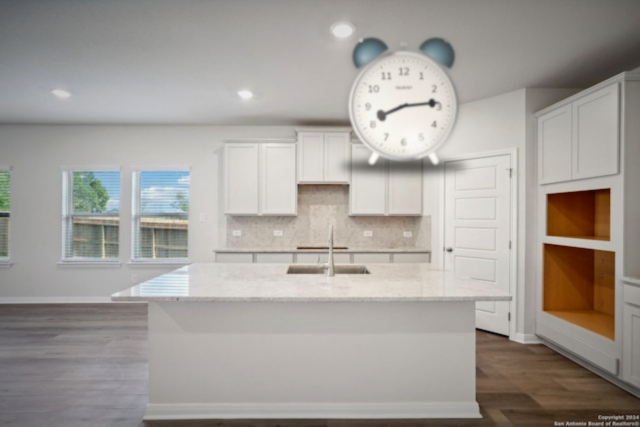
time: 8:14
